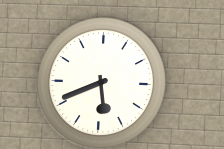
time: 5:41
